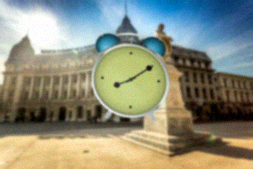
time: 8:09
